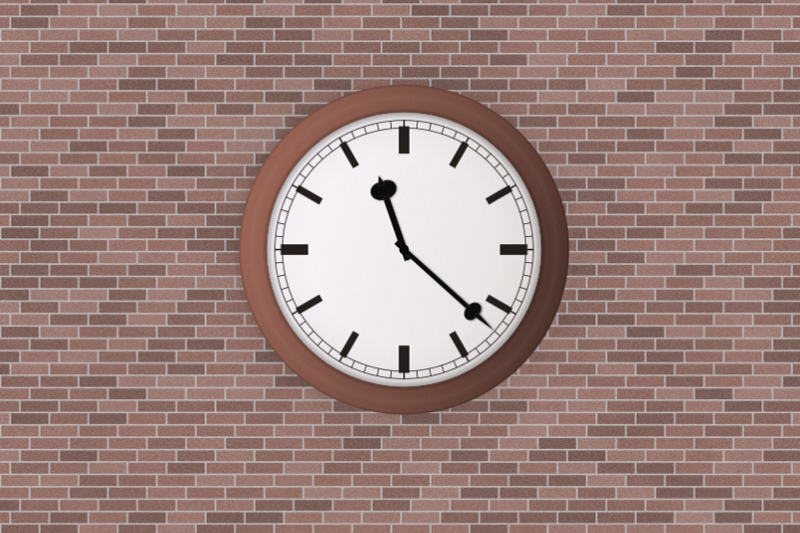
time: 11:22
